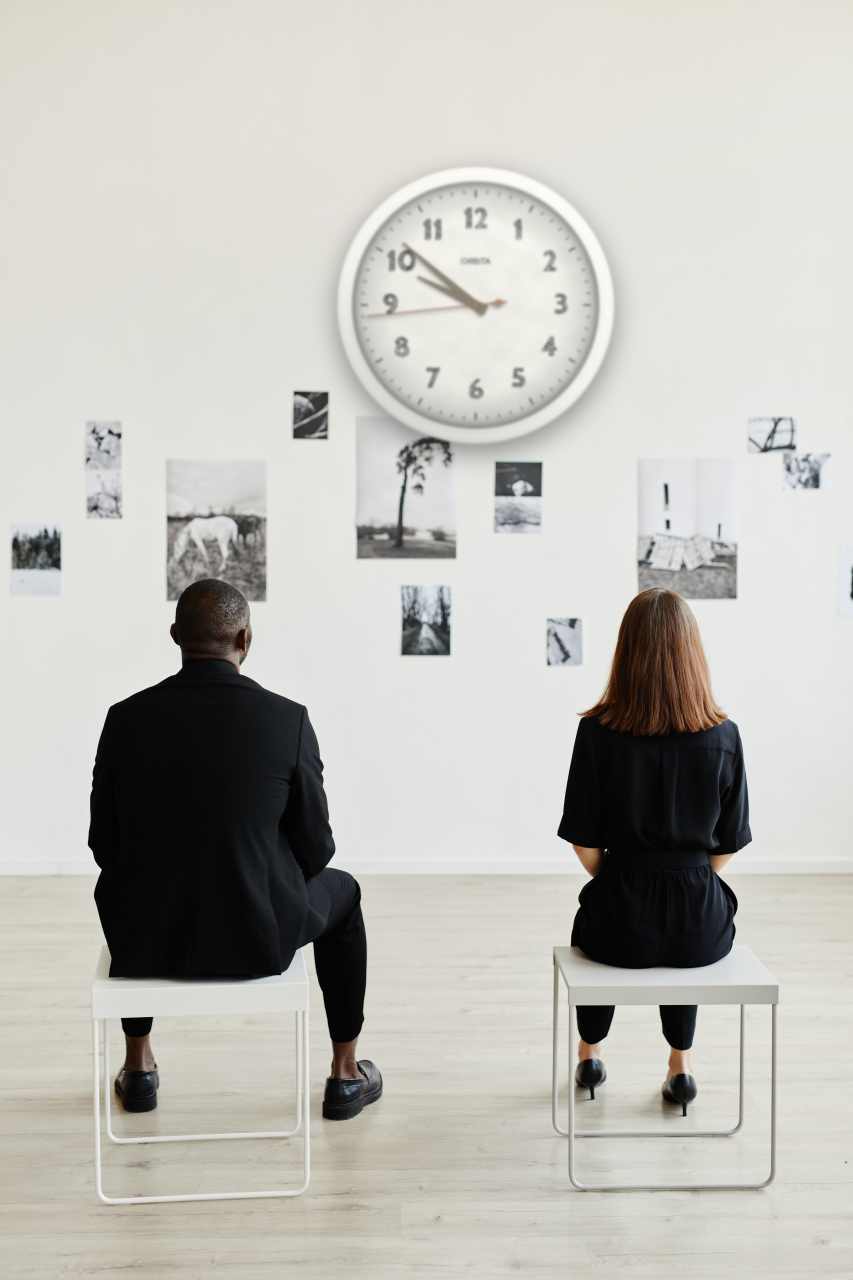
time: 9:51:44
